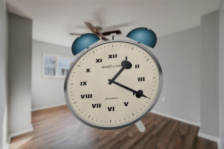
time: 1:20
